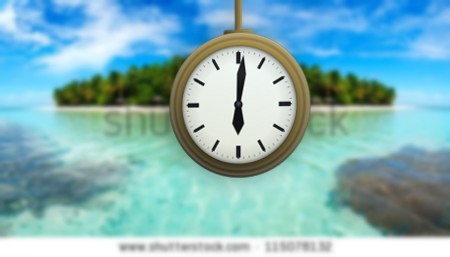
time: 6:01
